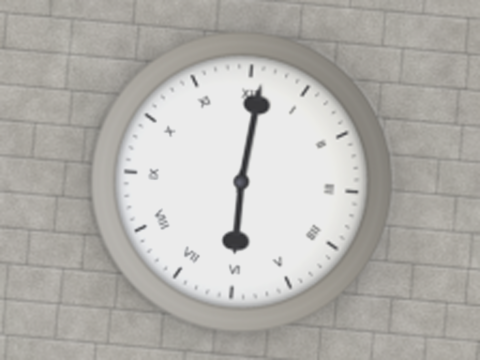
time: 6:01
